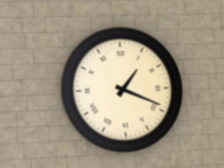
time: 1:19
